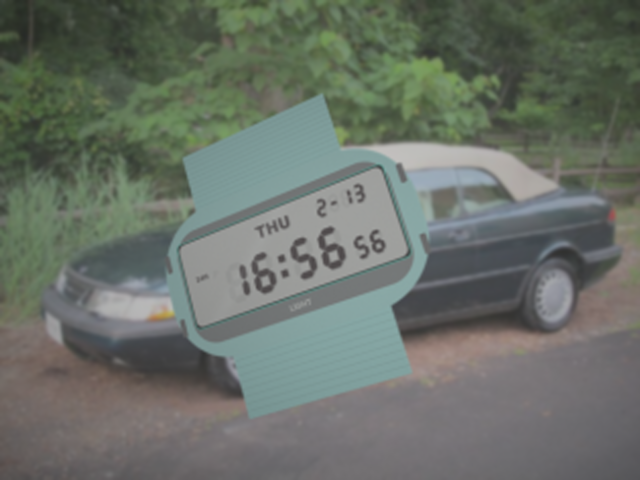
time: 16:56:56
